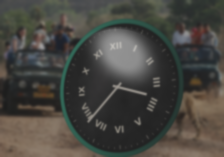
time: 3:38
